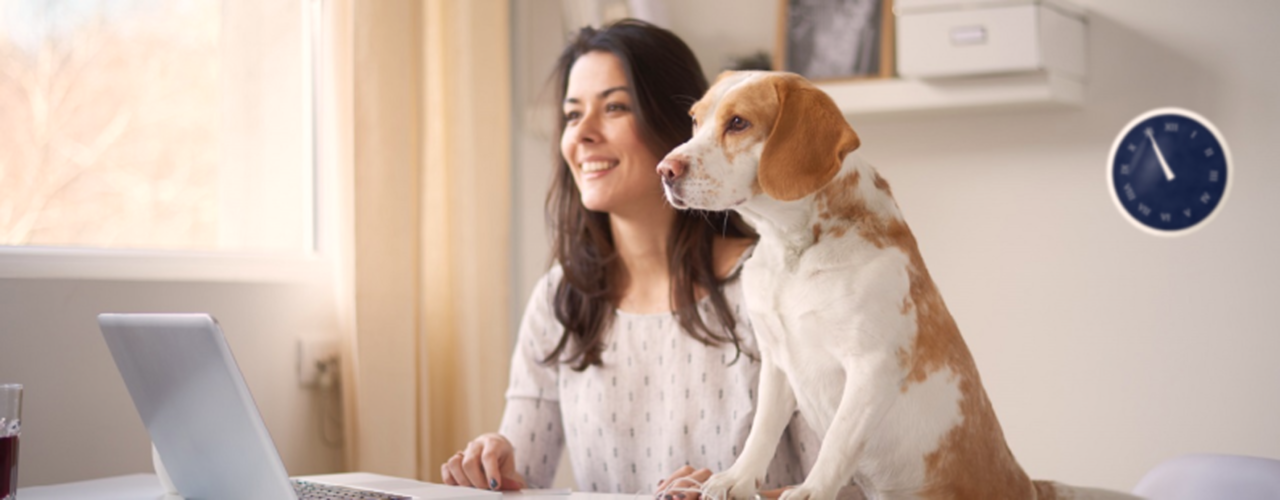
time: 10:55
